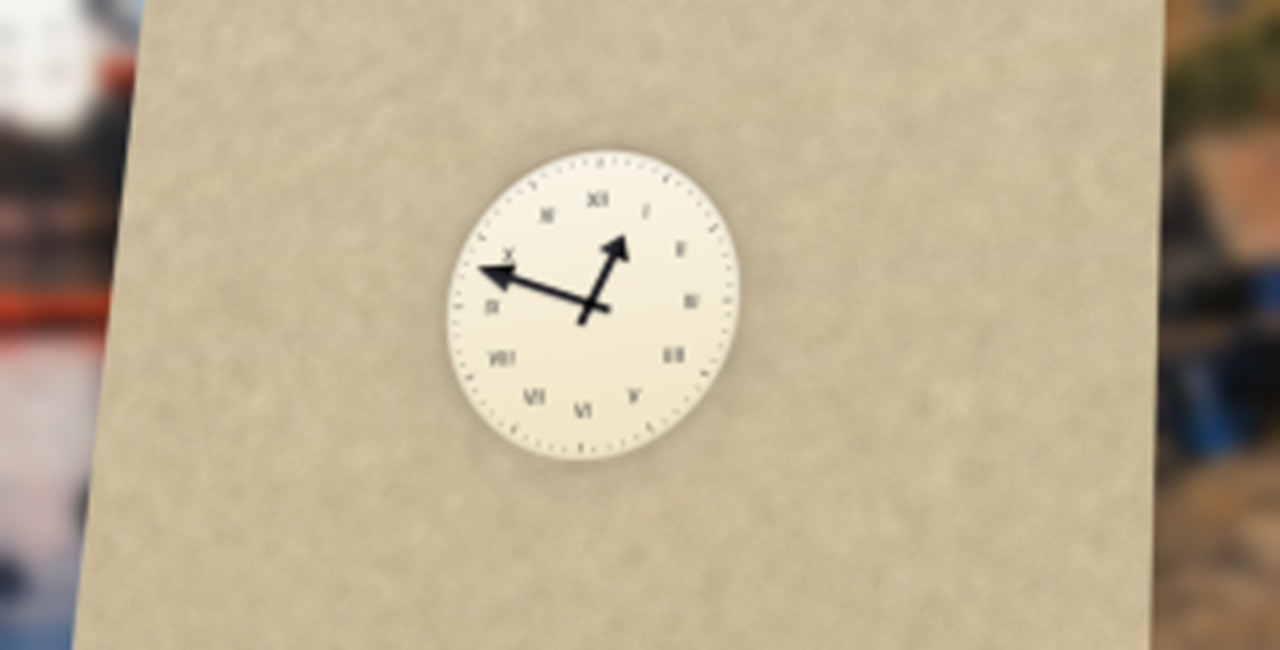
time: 12:48
